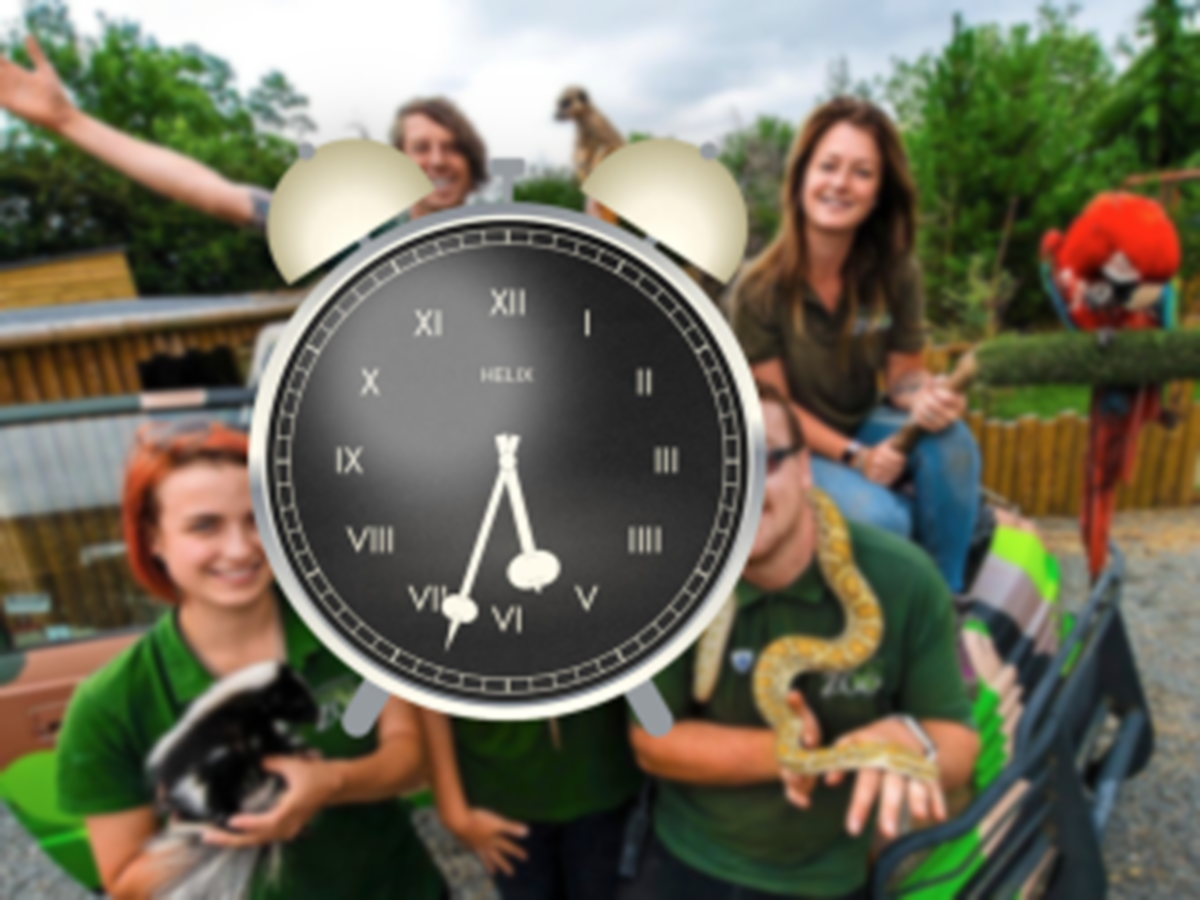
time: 5:33
